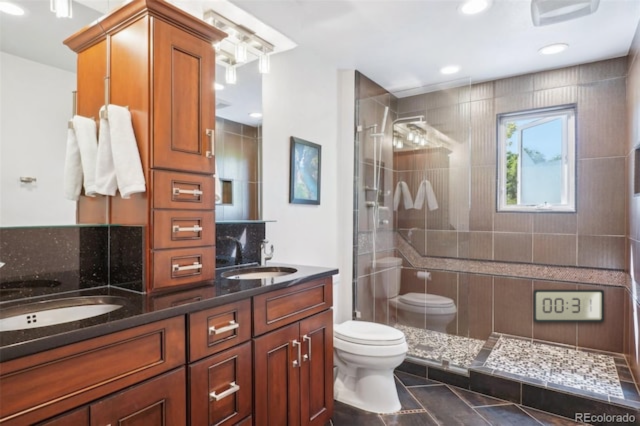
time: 0:31
